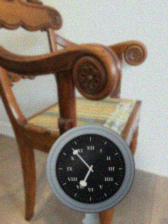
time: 6:53
